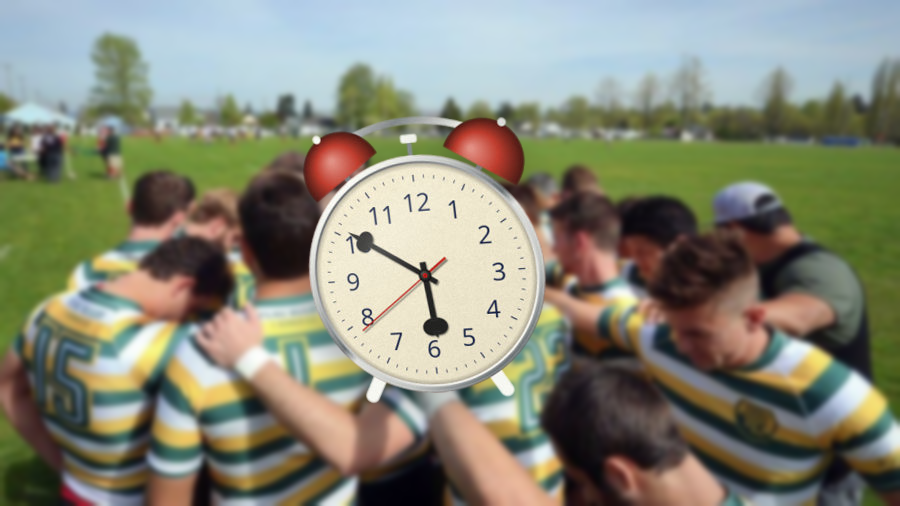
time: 5:50:39
